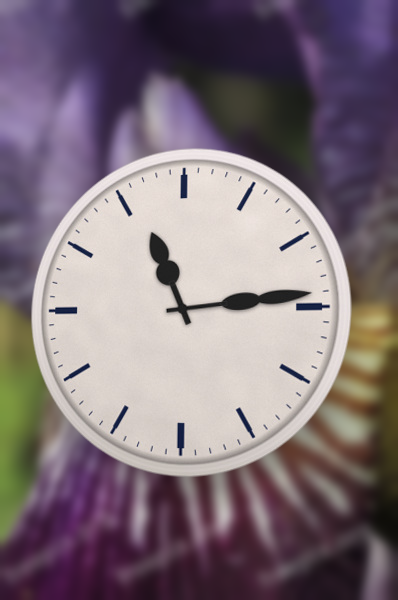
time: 11:14
